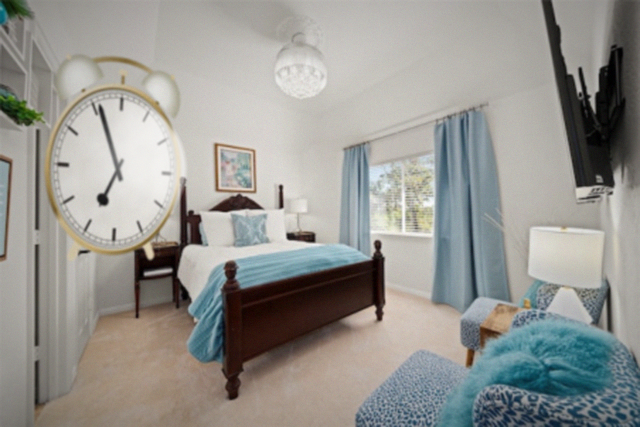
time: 6:56
